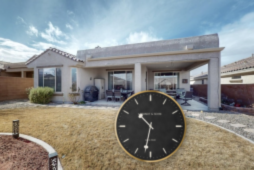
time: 10:32
